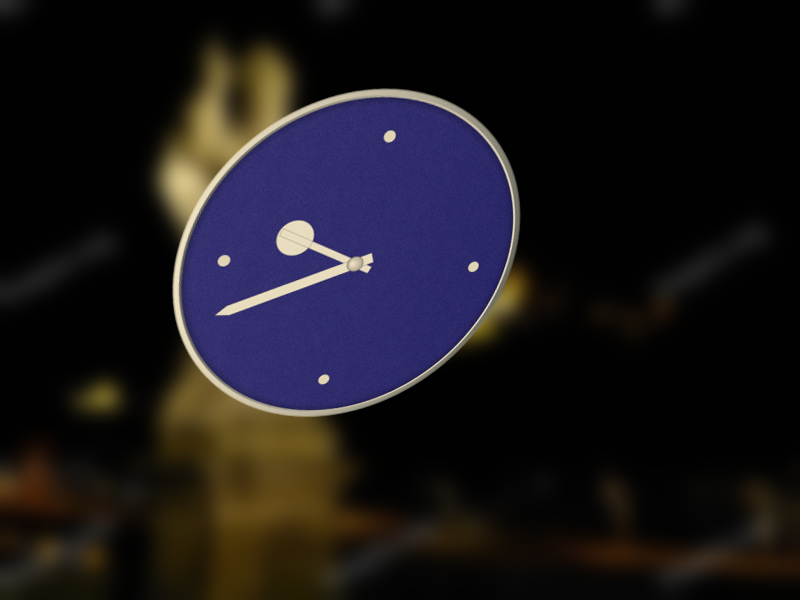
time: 9:41
